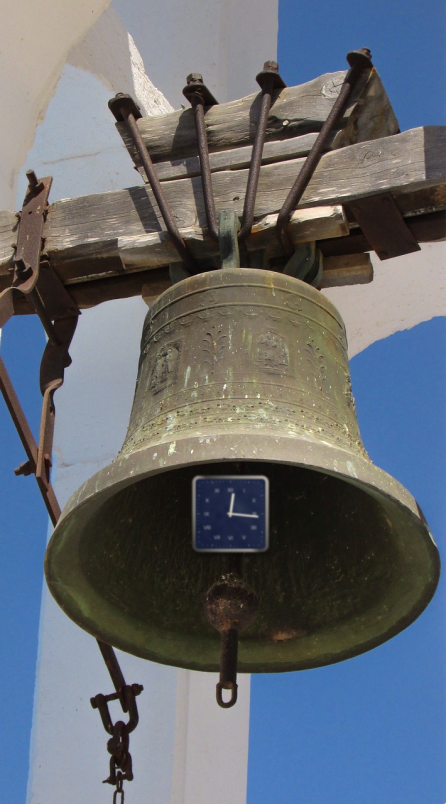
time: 12:16
